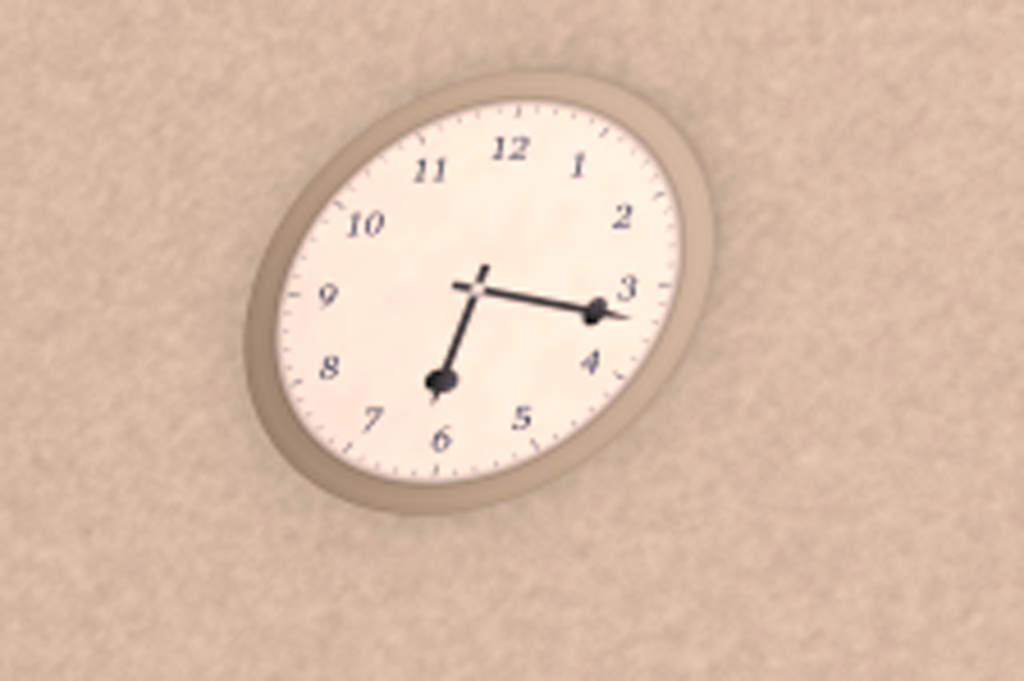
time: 6:17
